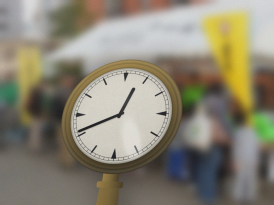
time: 12:41
